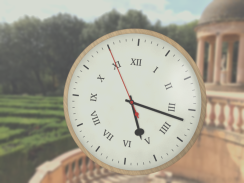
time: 5:16:55
